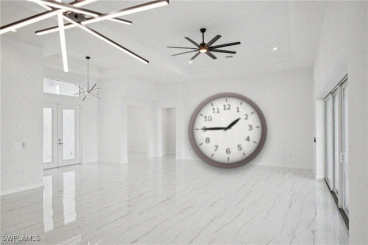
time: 1:45
